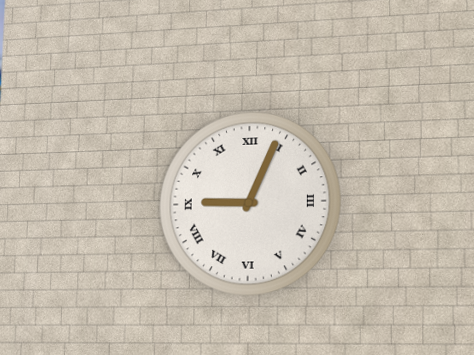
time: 9:04
